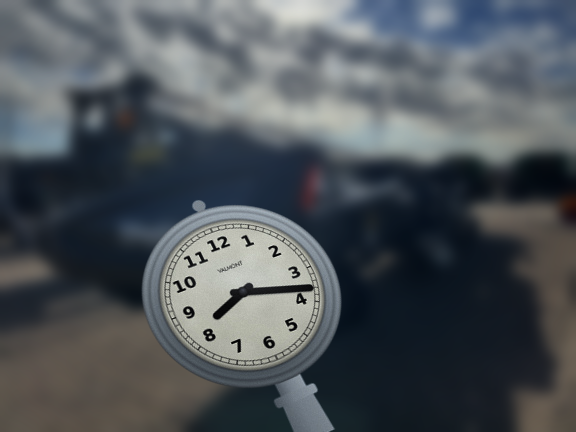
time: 8:18
